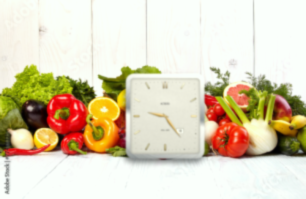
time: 9:24
